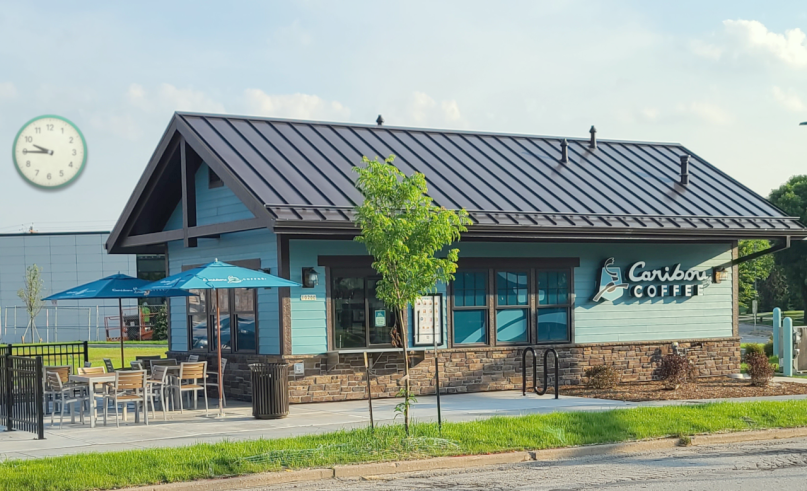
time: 9:45
